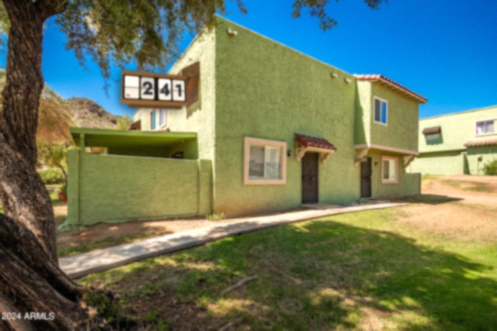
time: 2:41
